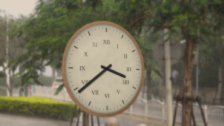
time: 3:39
